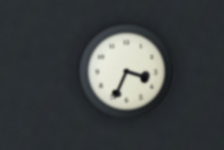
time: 3:34
